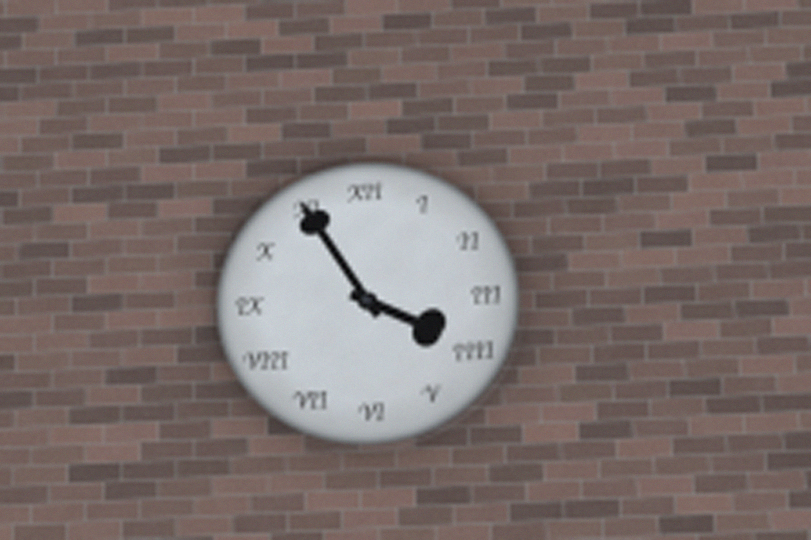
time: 3:55
